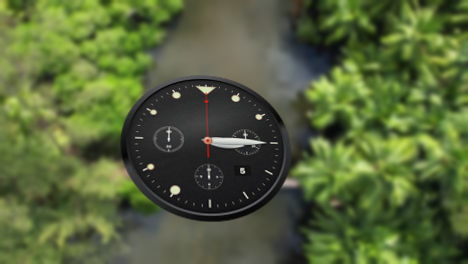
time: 3:15
